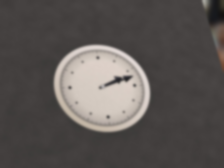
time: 2:12
